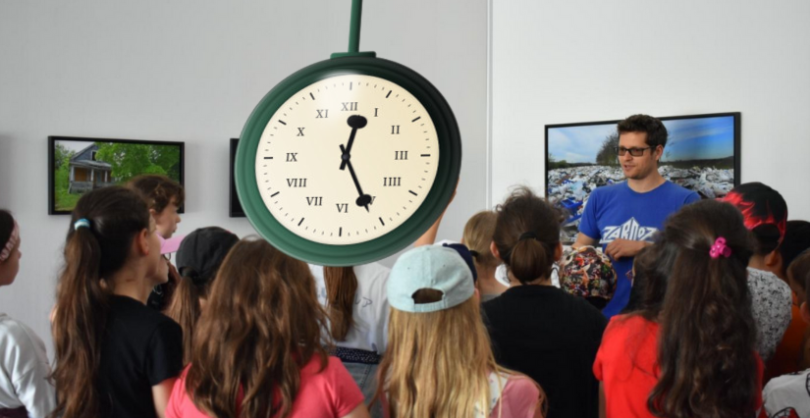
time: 12:26
